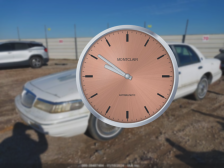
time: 9:51
